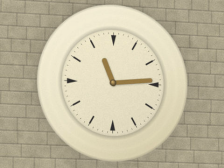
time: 11:14
